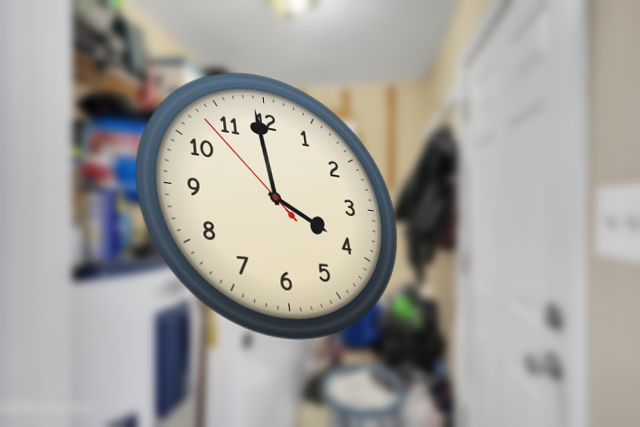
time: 3:58:53
